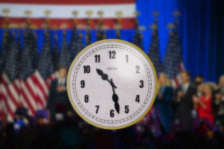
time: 10:28
